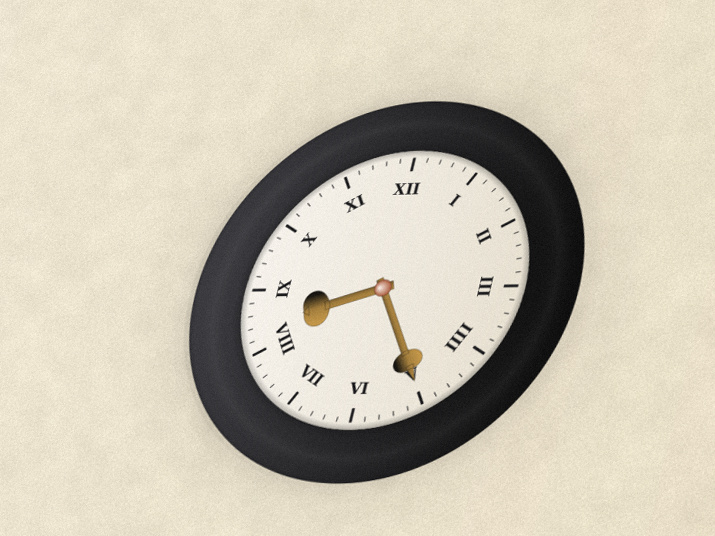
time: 8:25
